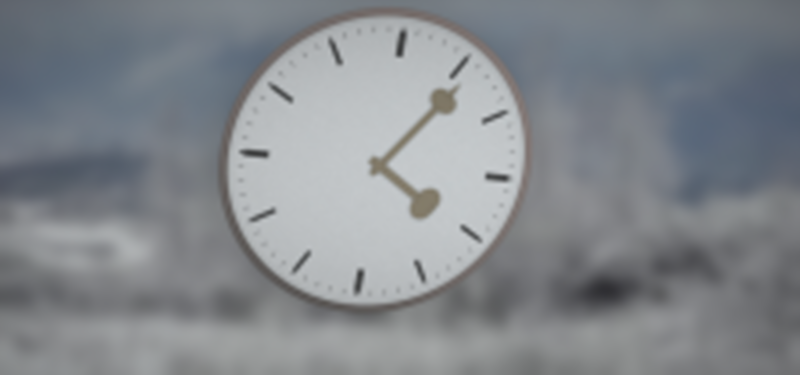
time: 4:06
